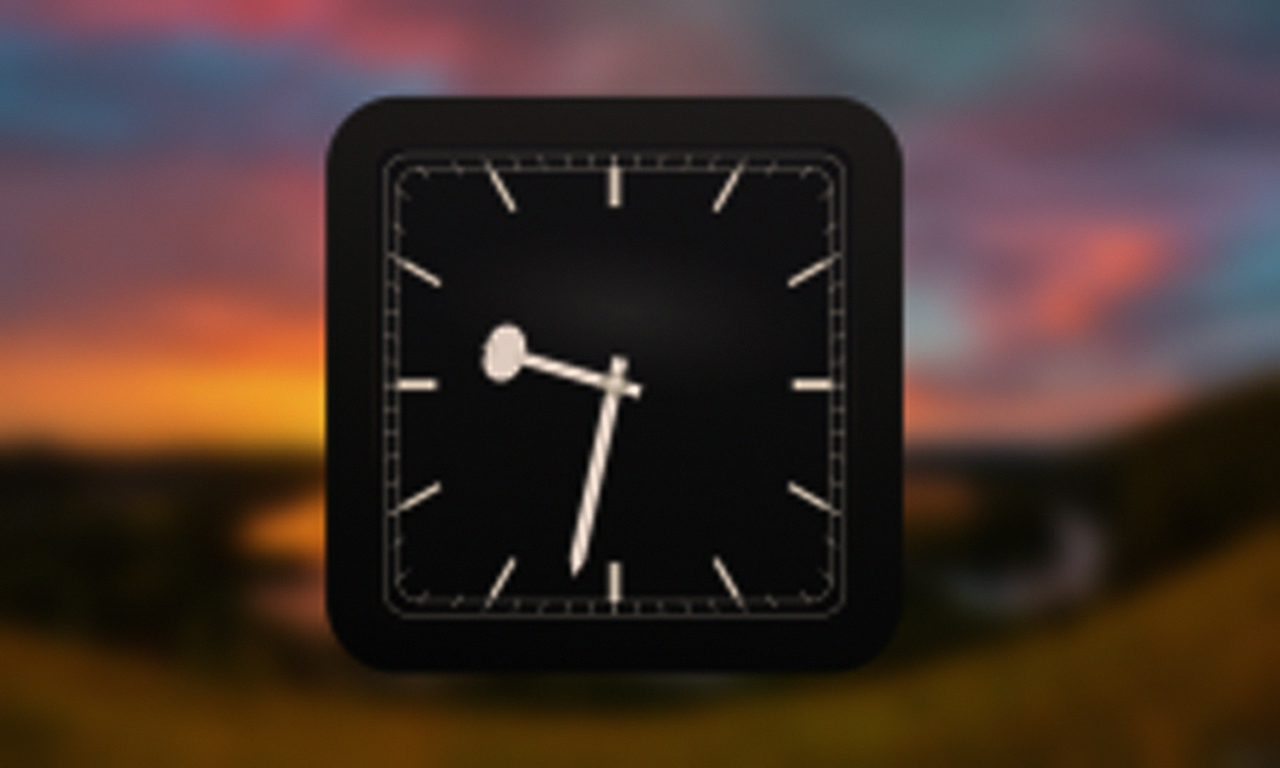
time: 9:32
